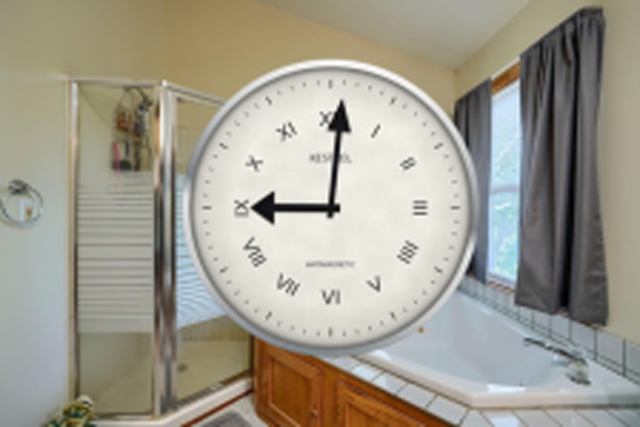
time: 9:01
